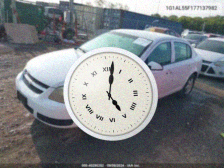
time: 5:02
